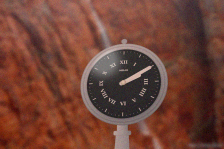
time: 2:10
